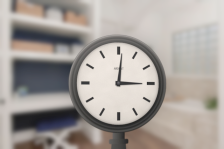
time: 3:01
